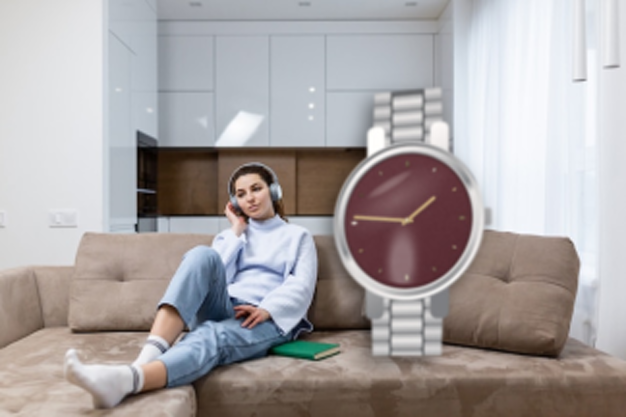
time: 1:46
